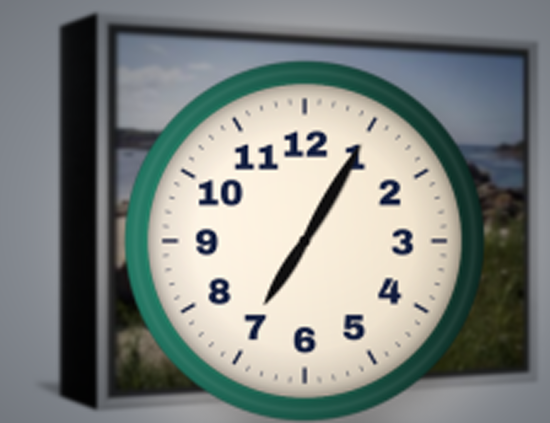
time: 7:05
